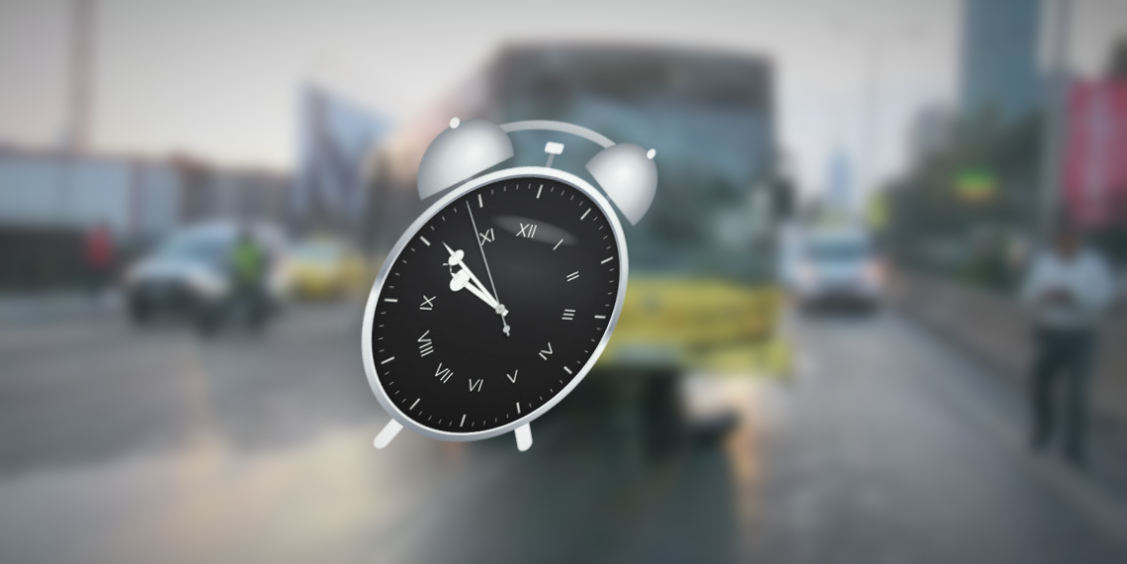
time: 9:50:54
